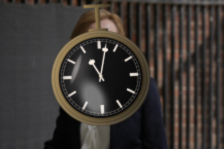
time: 11:02
